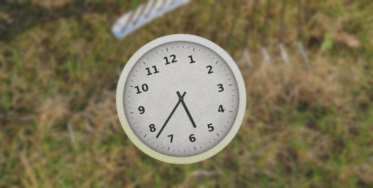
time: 5:38
